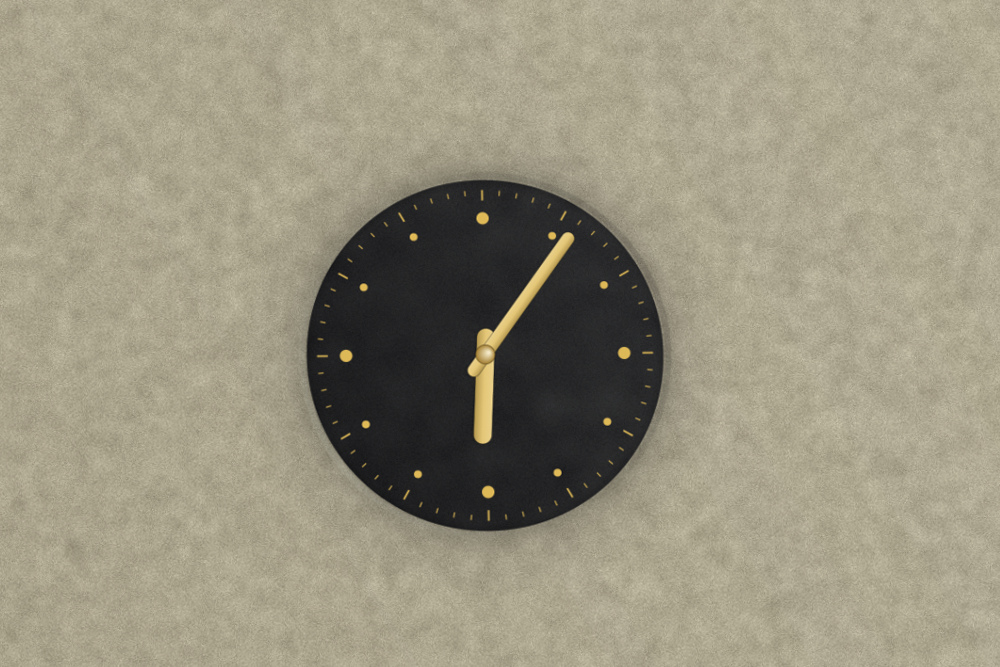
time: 6:06
